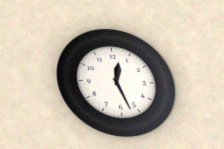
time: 12:27
